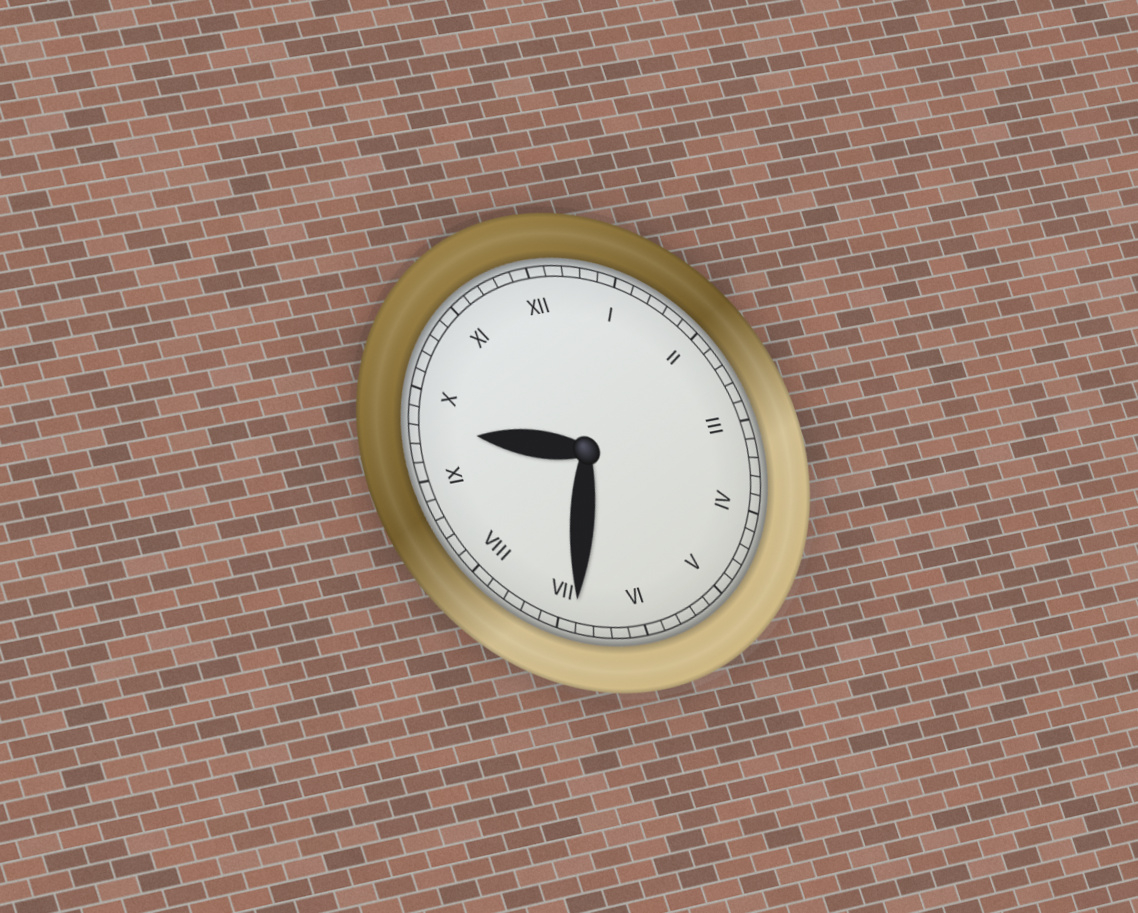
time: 9:34
